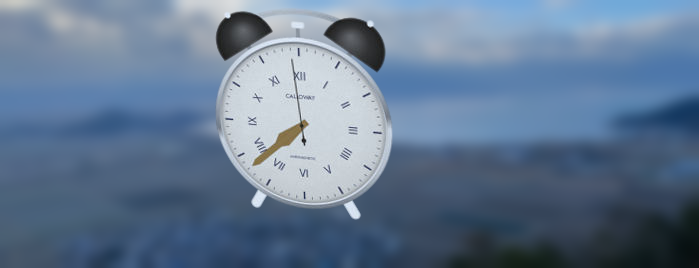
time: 7:37:59
